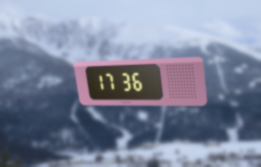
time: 17:36
